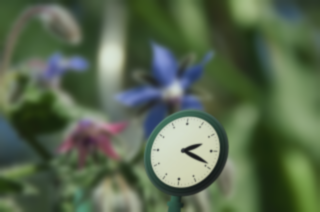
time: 2:19
